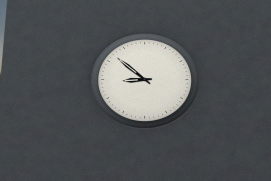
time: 8:52
